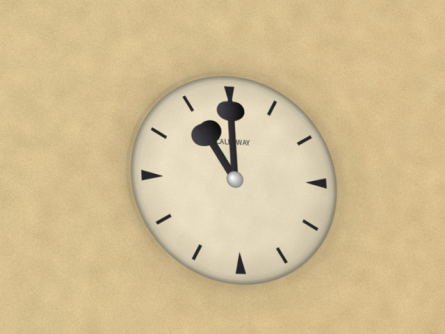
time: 11:00
